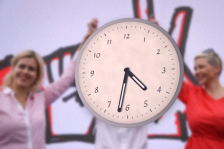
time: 4:32
